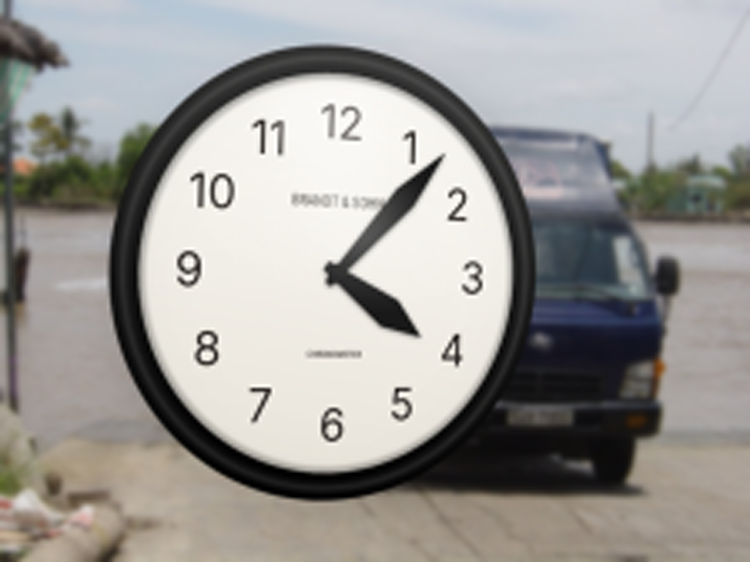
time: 4:07
